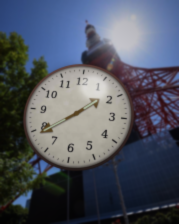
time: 1:39
